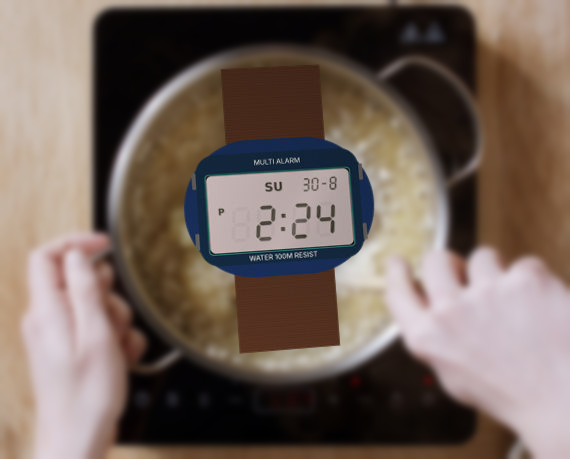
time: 2:24
